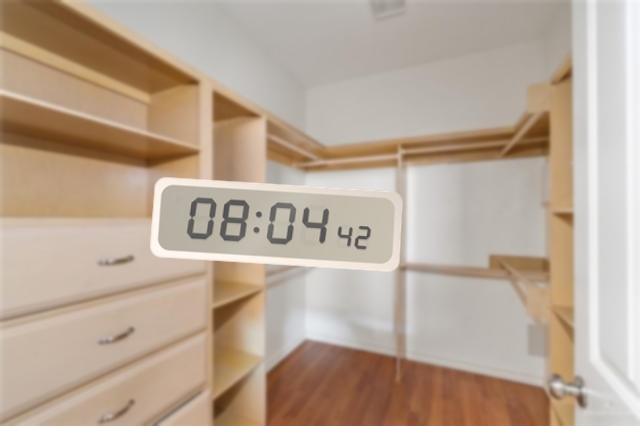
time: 8:04:42
